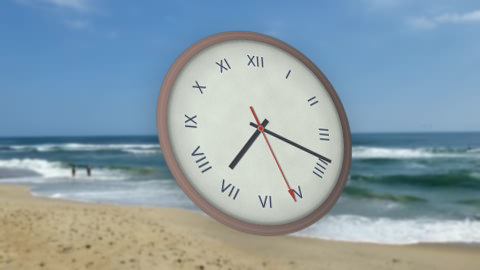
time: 7:18:26
